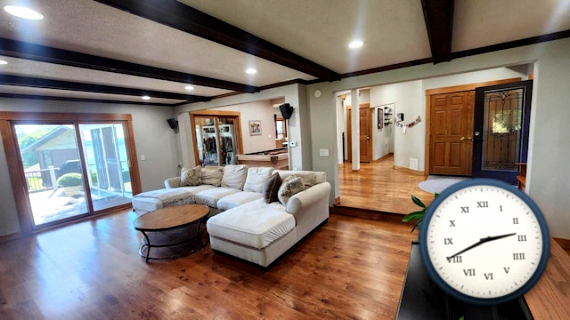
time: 2:41
